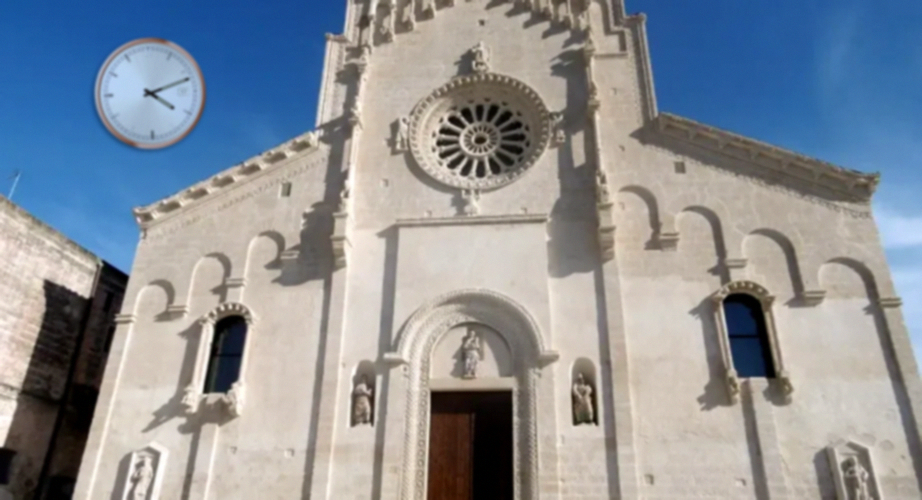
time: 4:12
